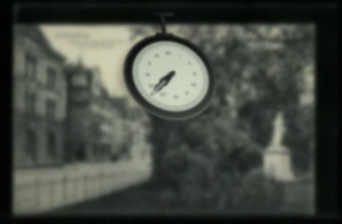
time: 7:38
